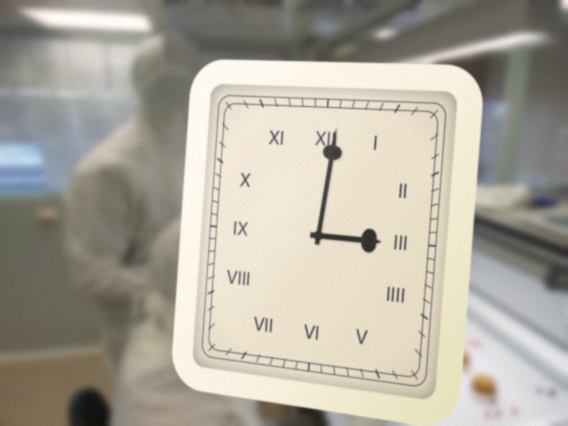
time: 3:01
